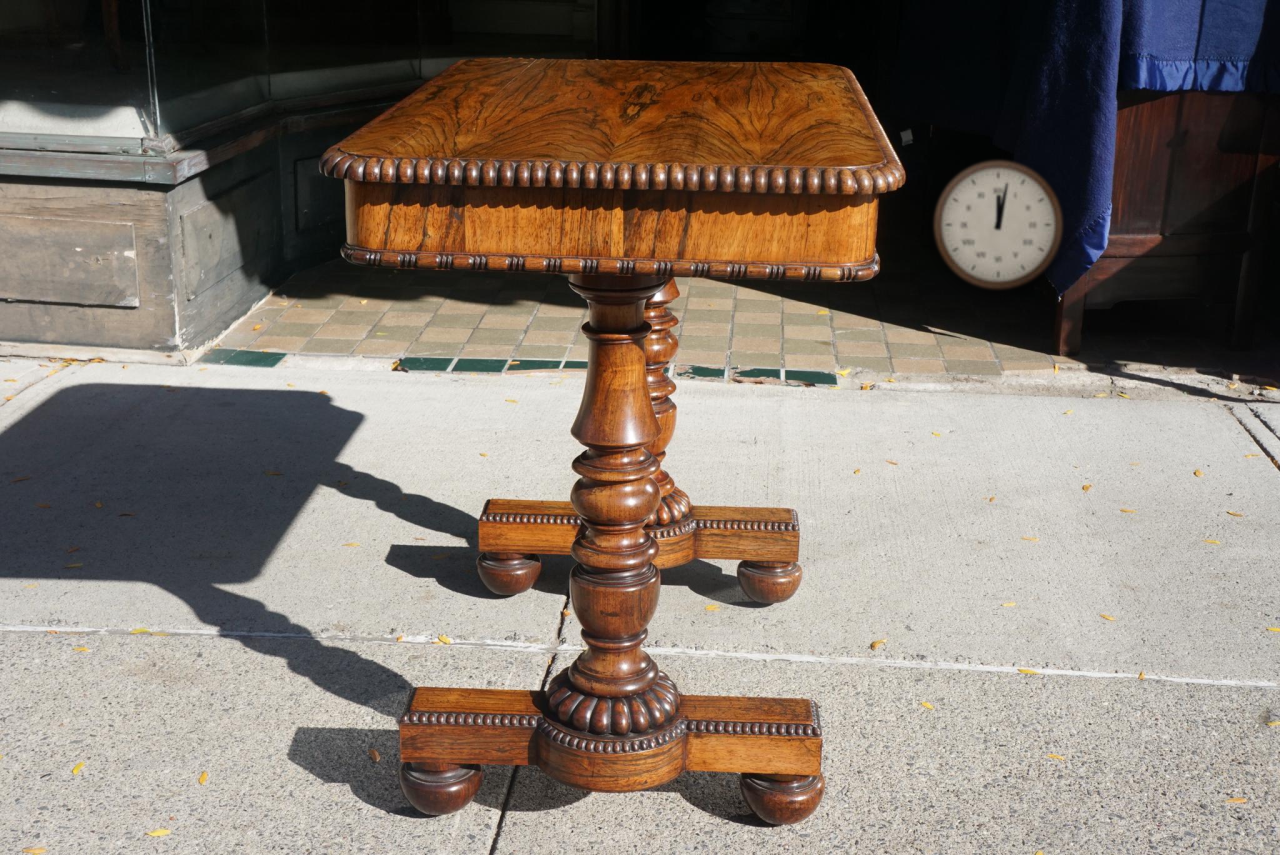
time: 12:02
